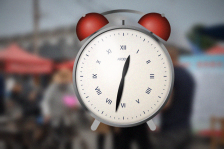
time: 12:32
